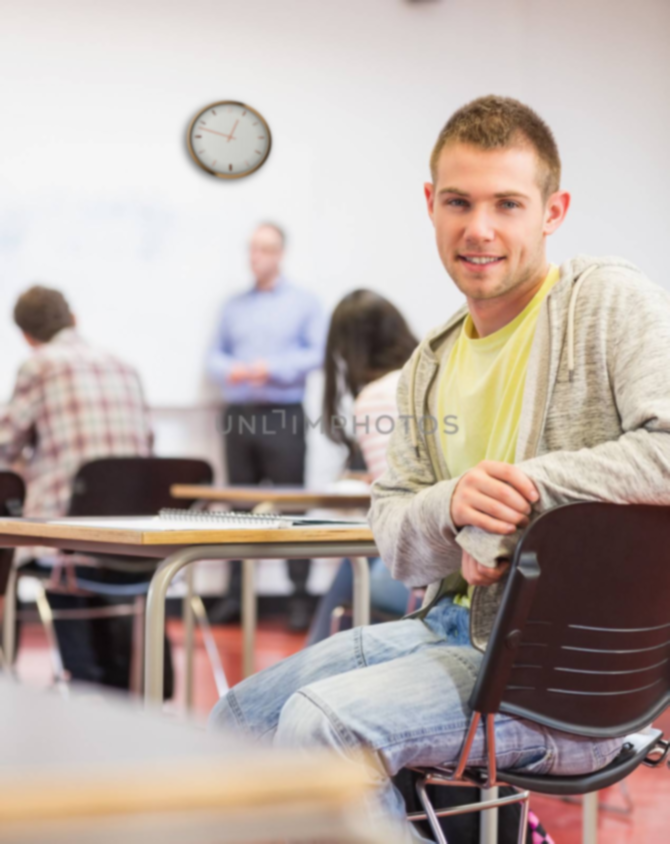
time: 12:48
